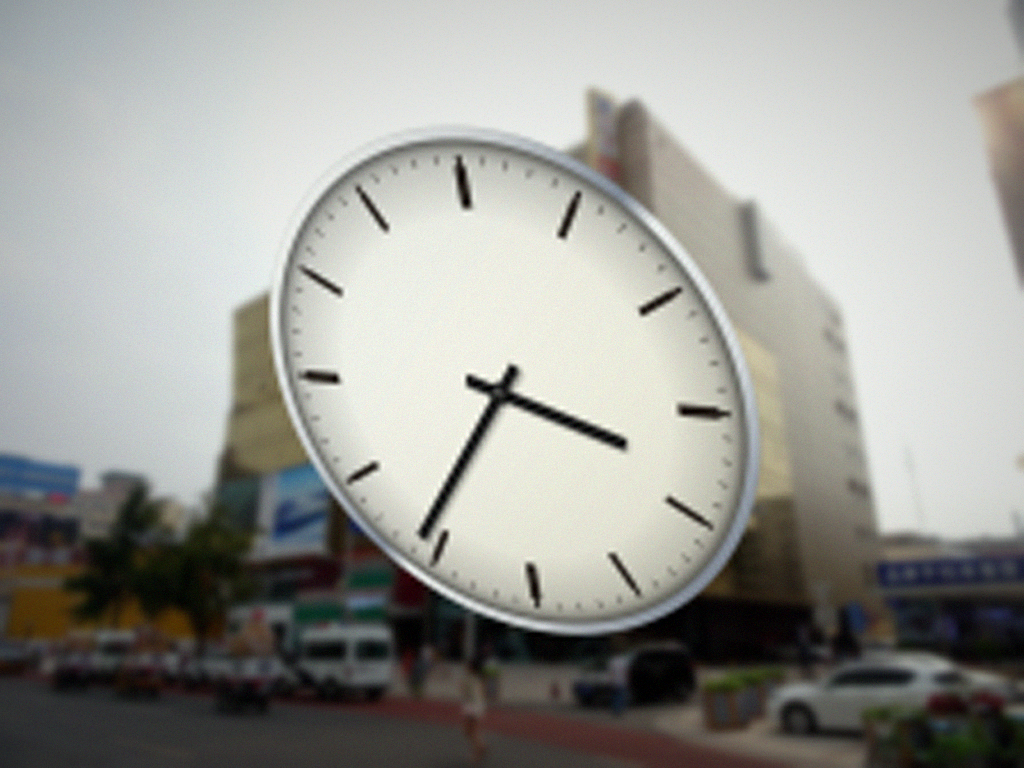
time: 3:36
